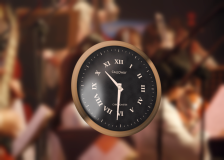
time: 10:31
